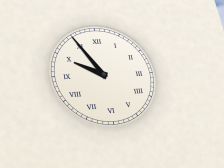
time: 9:55
